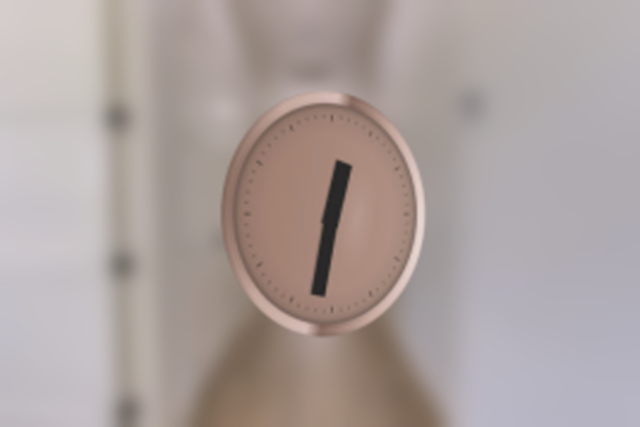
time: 12:32
